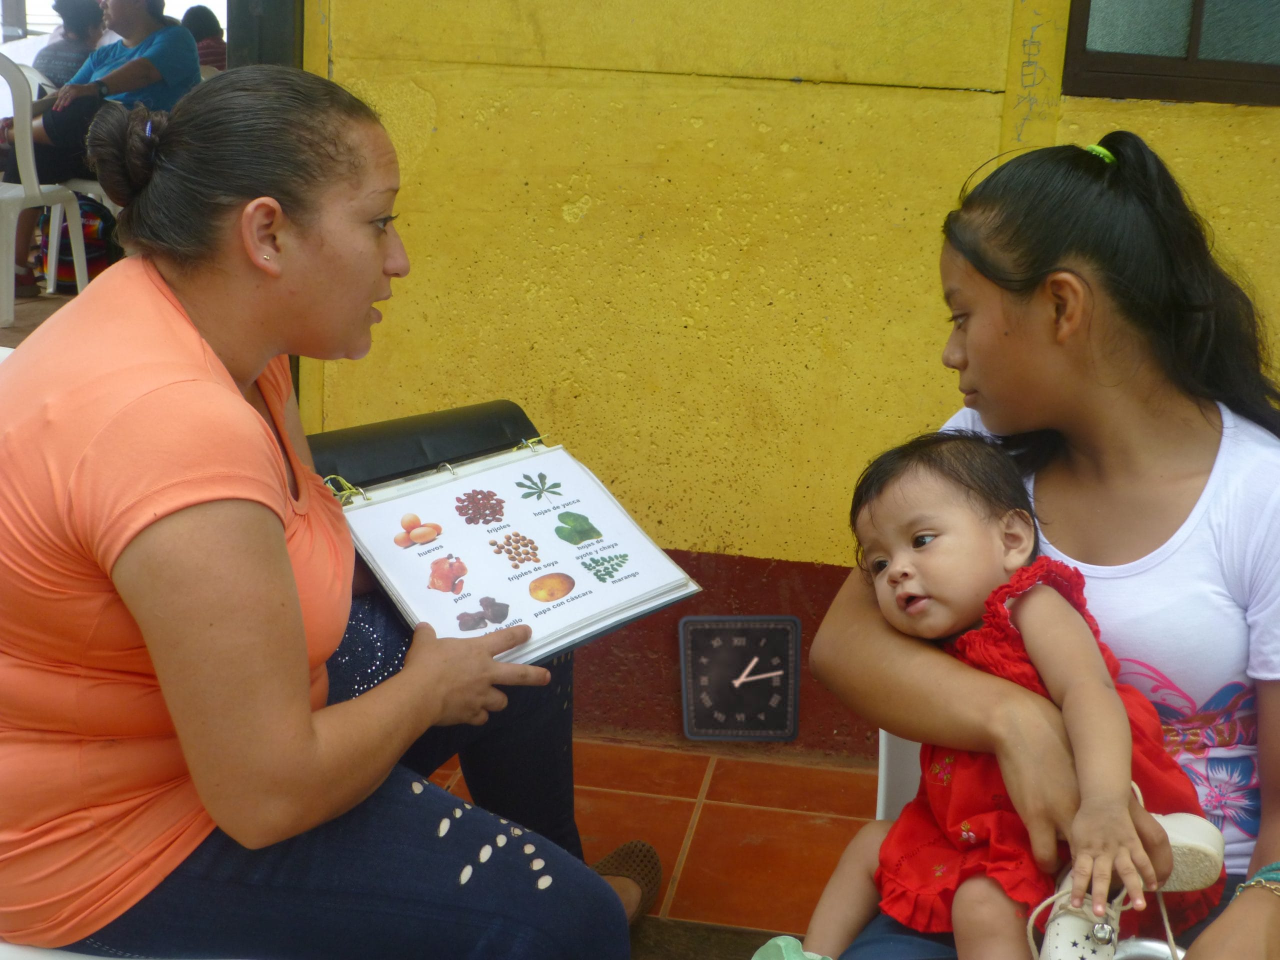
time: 1:13
